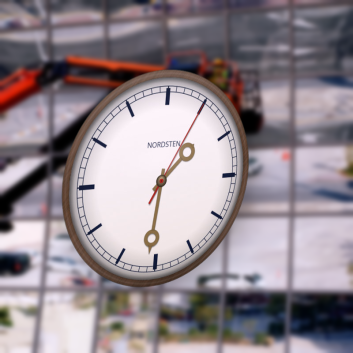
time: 1:31:05
